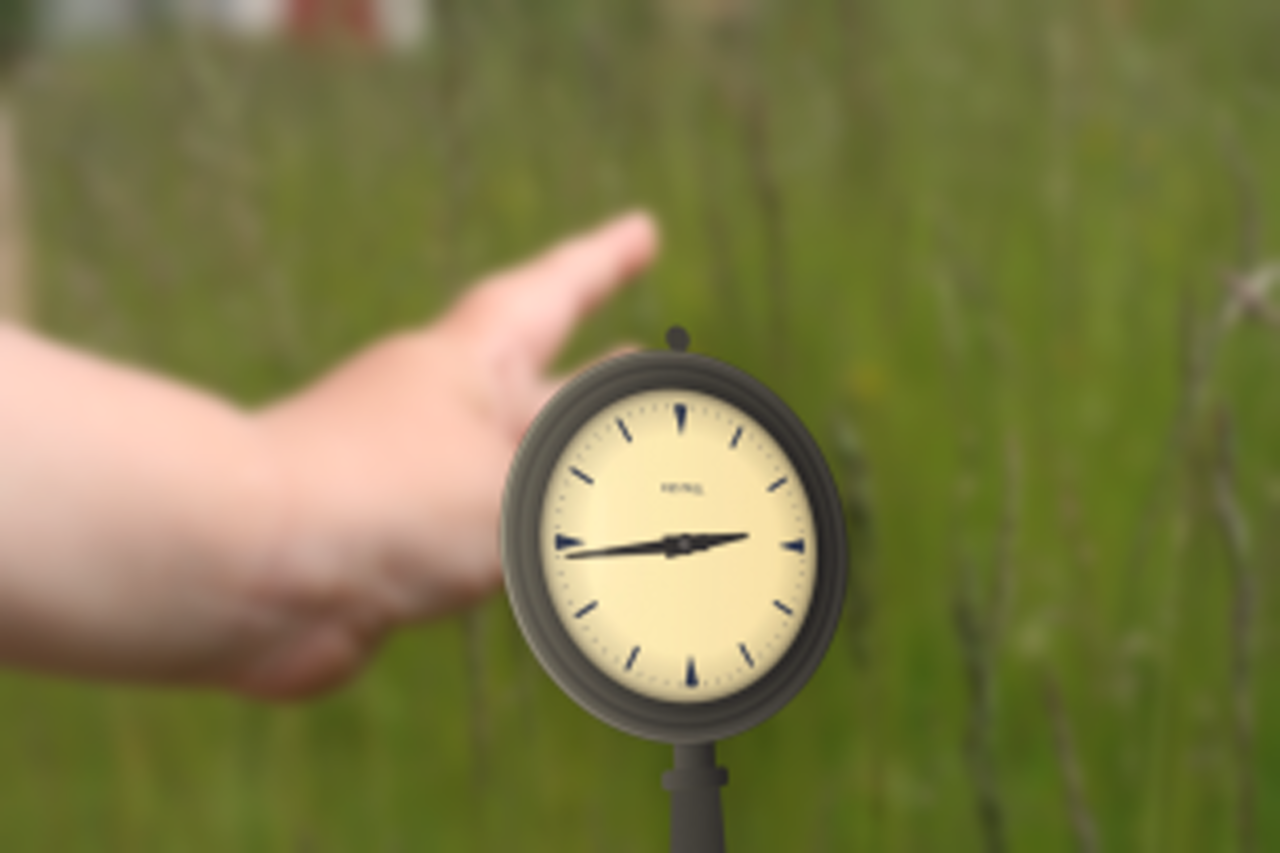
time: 2:44
